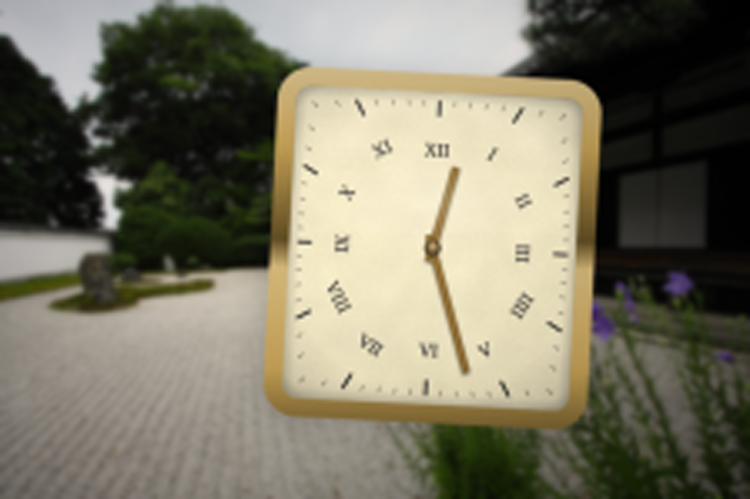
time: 12:27
